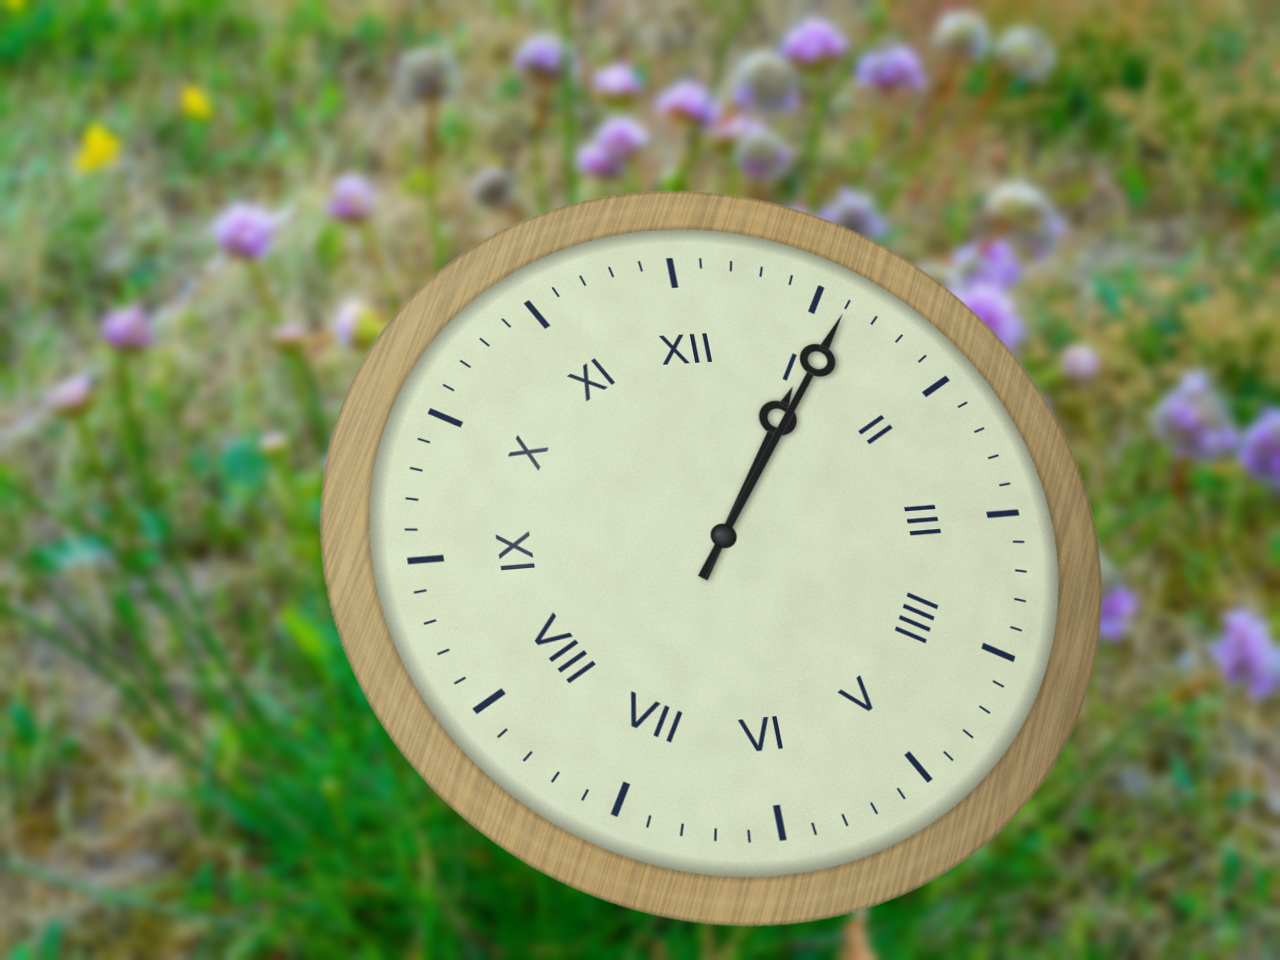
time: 1:06
